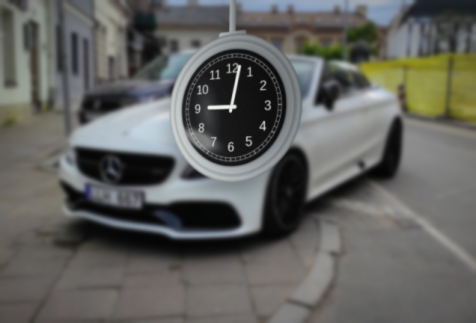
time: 9:02
